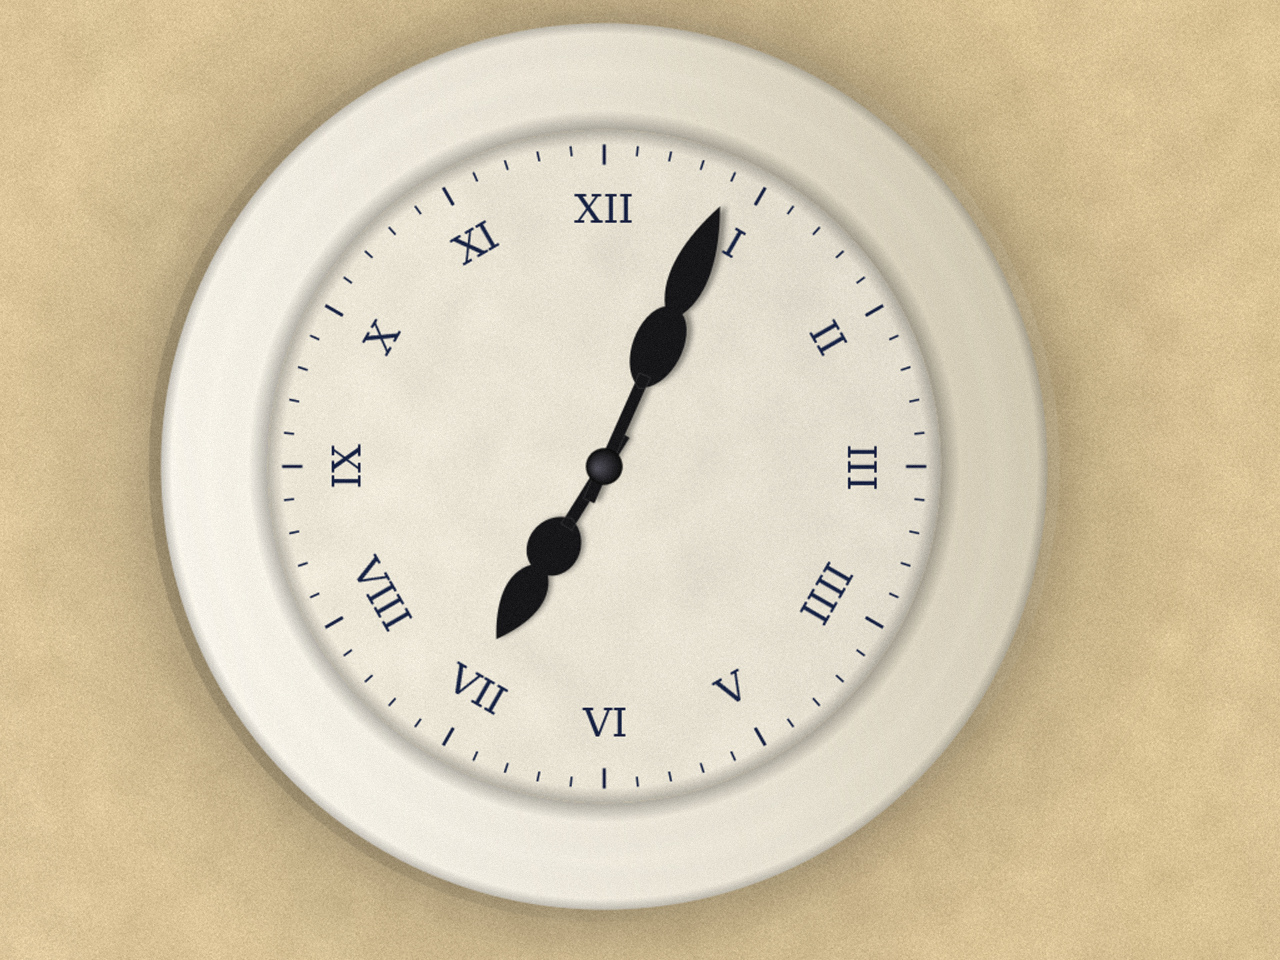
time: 7:04
